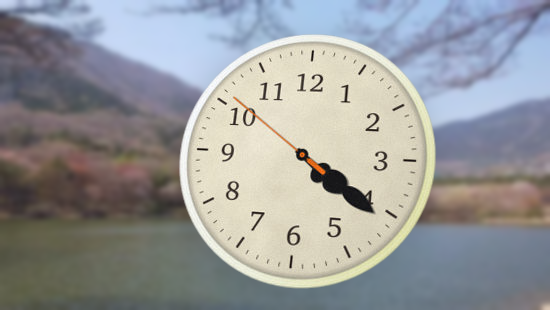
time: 4:20:51
